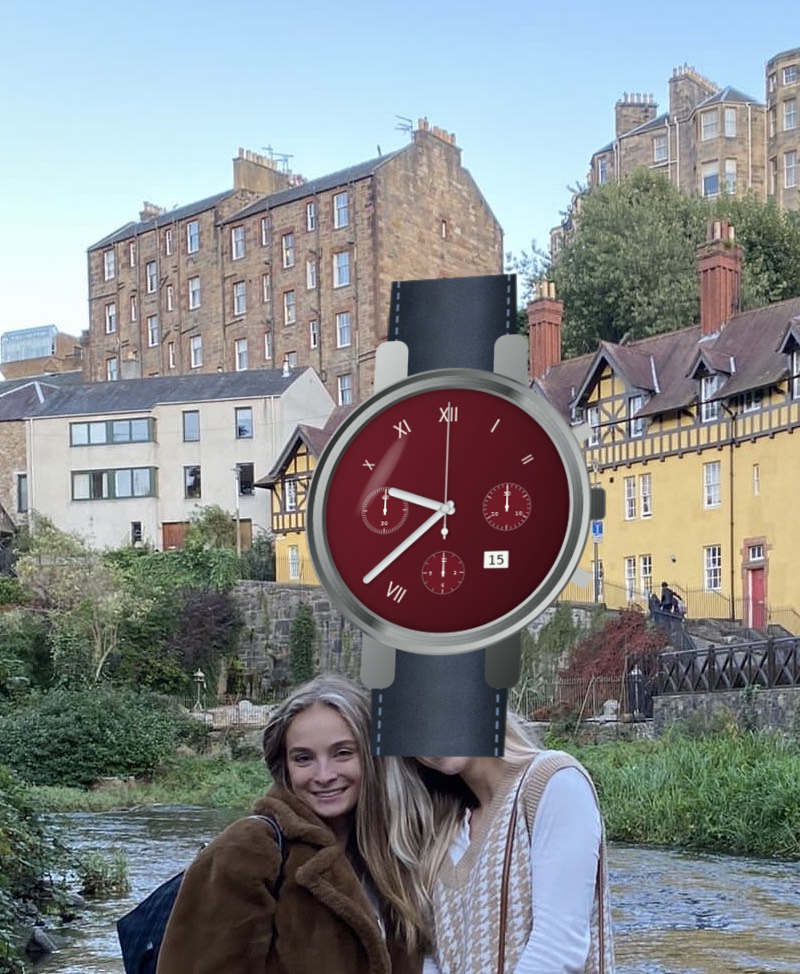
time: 9:38
